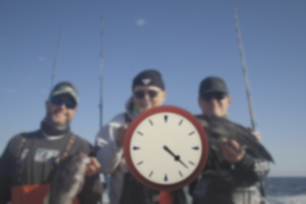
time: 4:22
